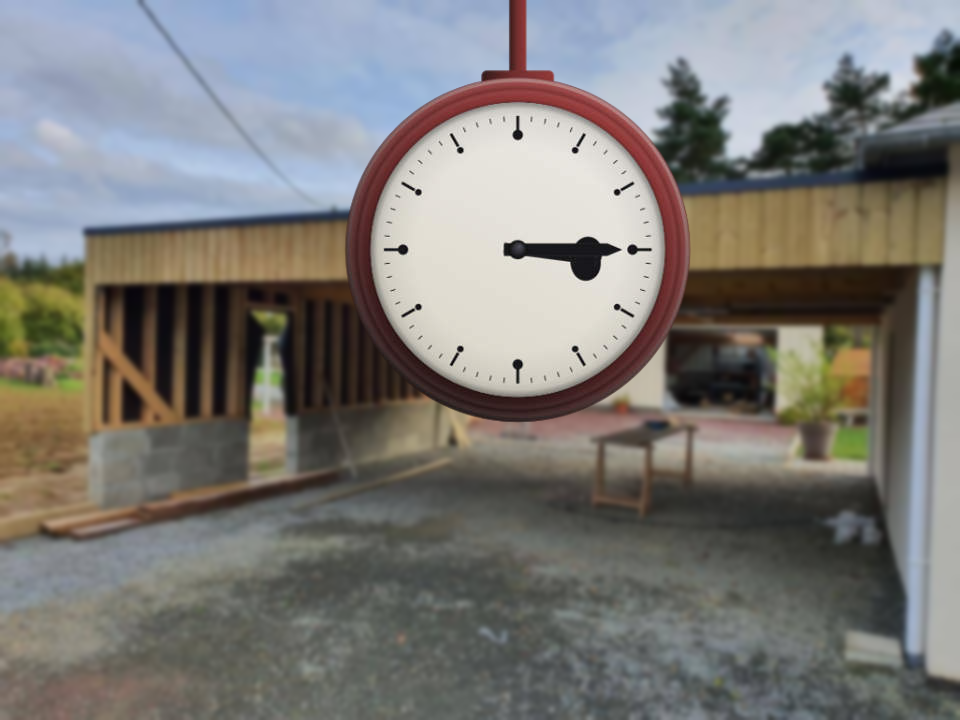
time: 3:15
